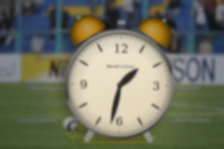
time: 1:32
